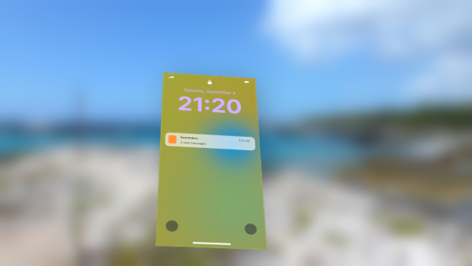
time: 21:20
